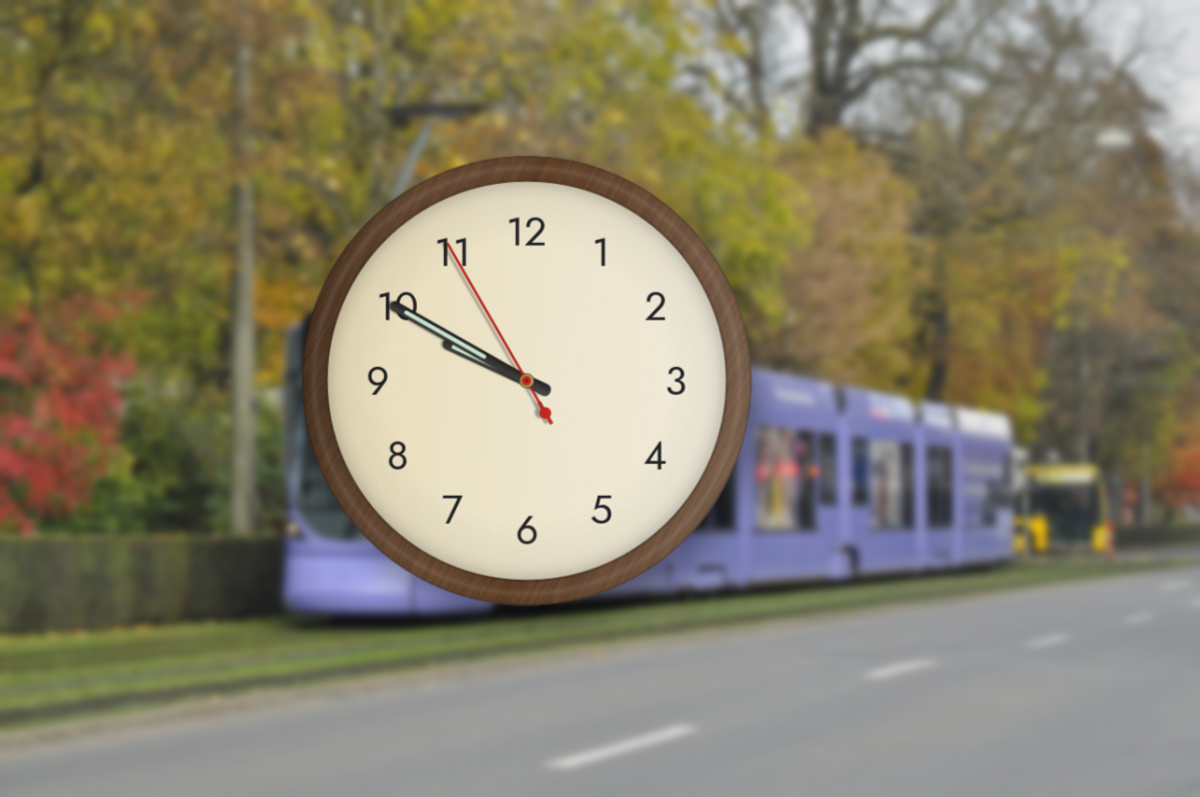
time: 9:49:55
